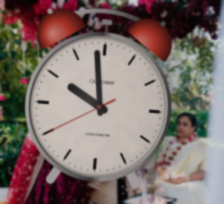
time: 9:58:40
